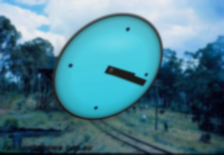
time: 3:17
